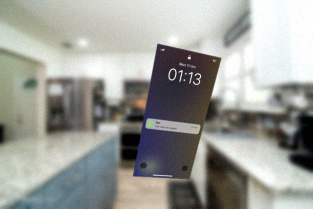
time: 1:13
